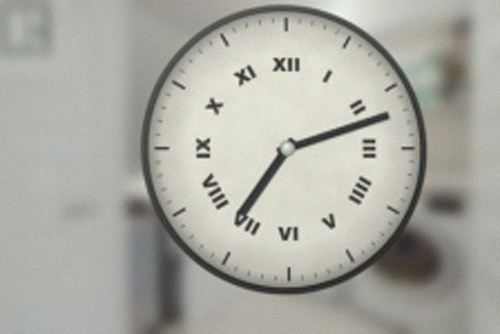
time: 7:12
